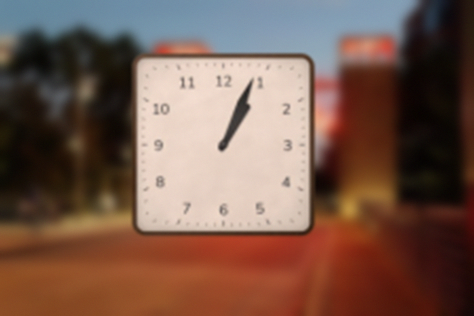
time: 1:04
